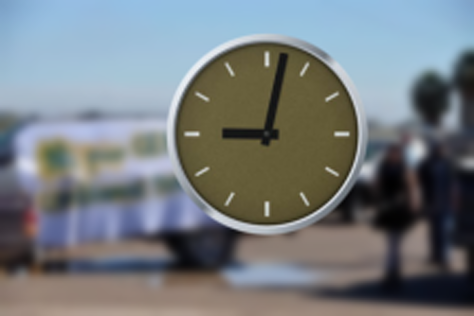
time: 9:02
